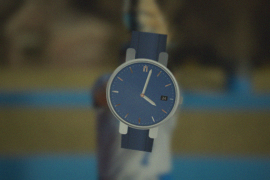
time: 4:02
